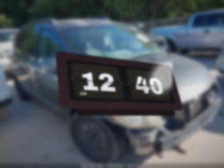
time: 12:40
